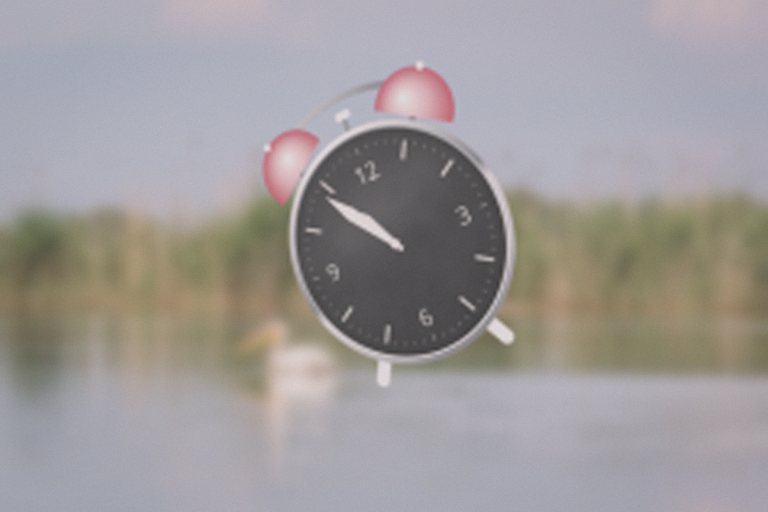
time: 10:54
